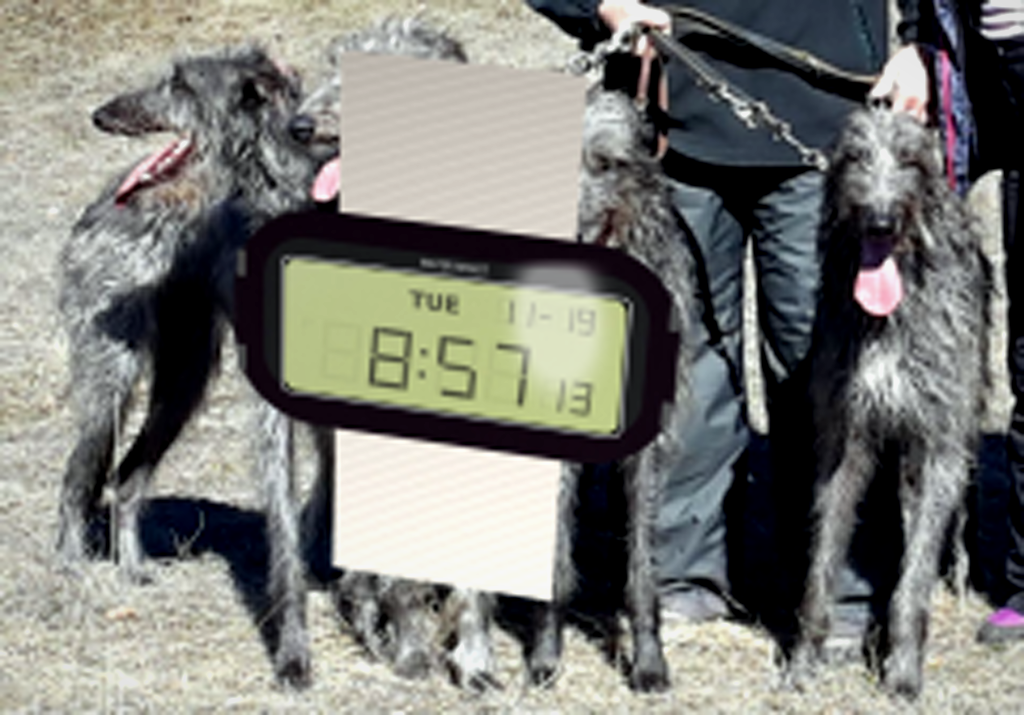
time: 8:57:13
